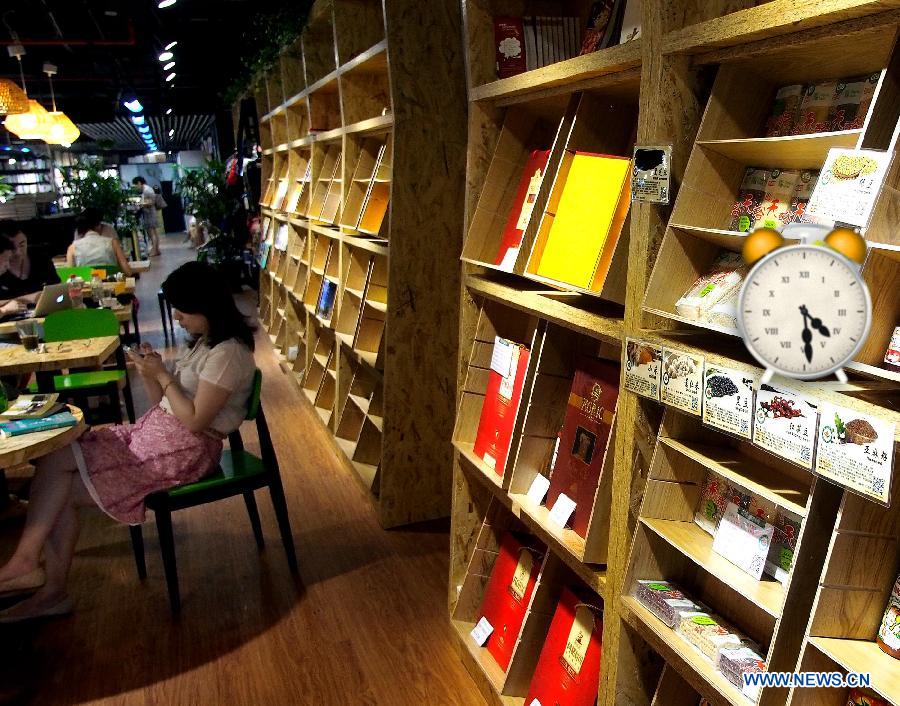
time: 4:29
